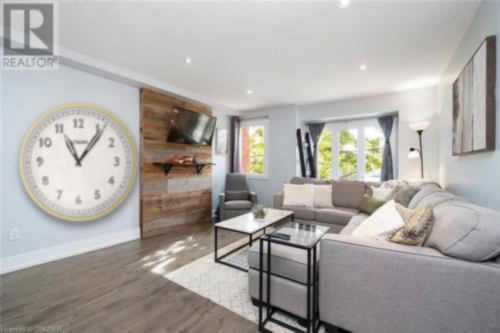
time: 11:06
